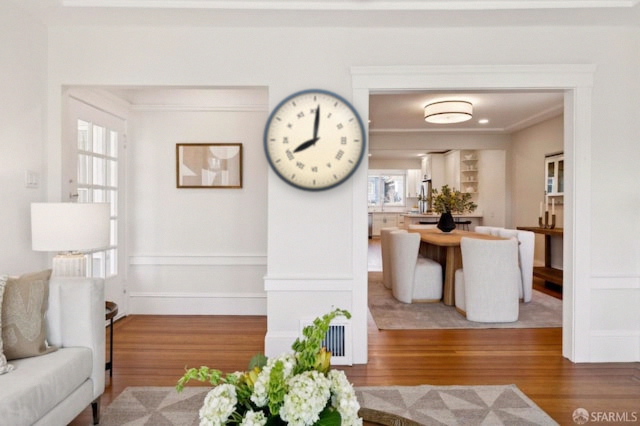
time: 8:01
